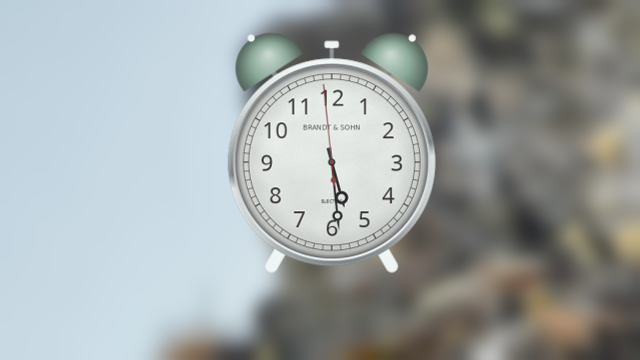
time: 5:28:59
